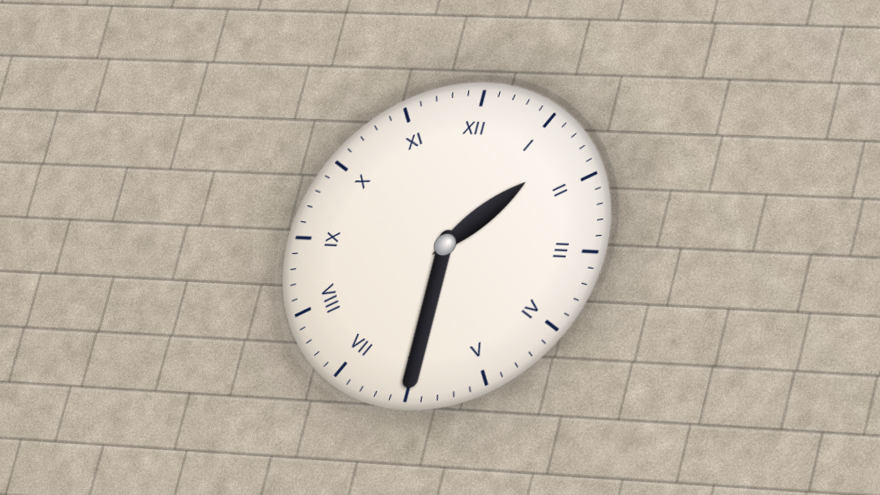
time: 1:30
